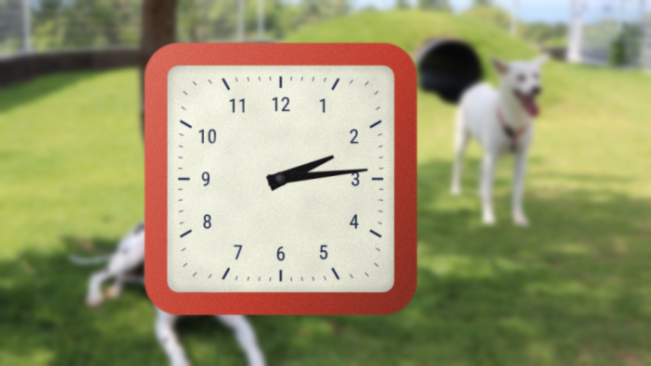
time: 2:14
